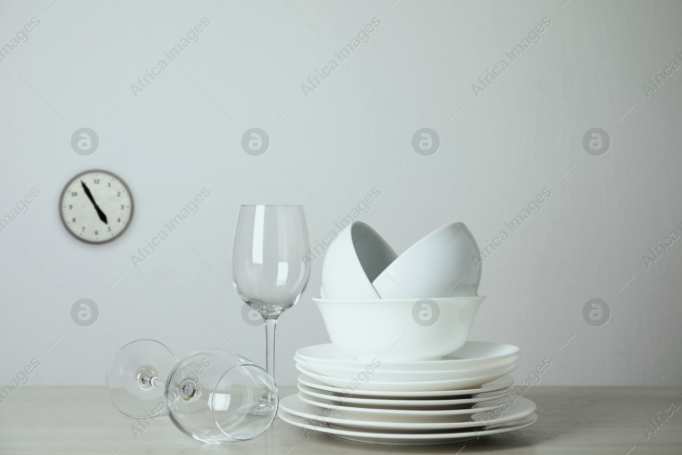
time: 4:55
